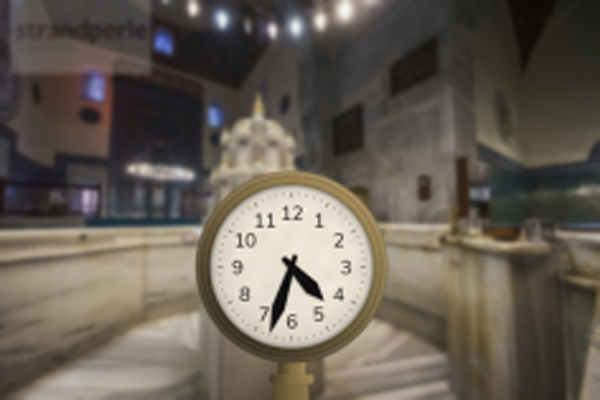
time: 4:33
